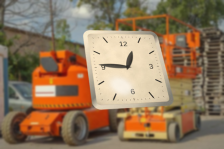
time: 12:46
